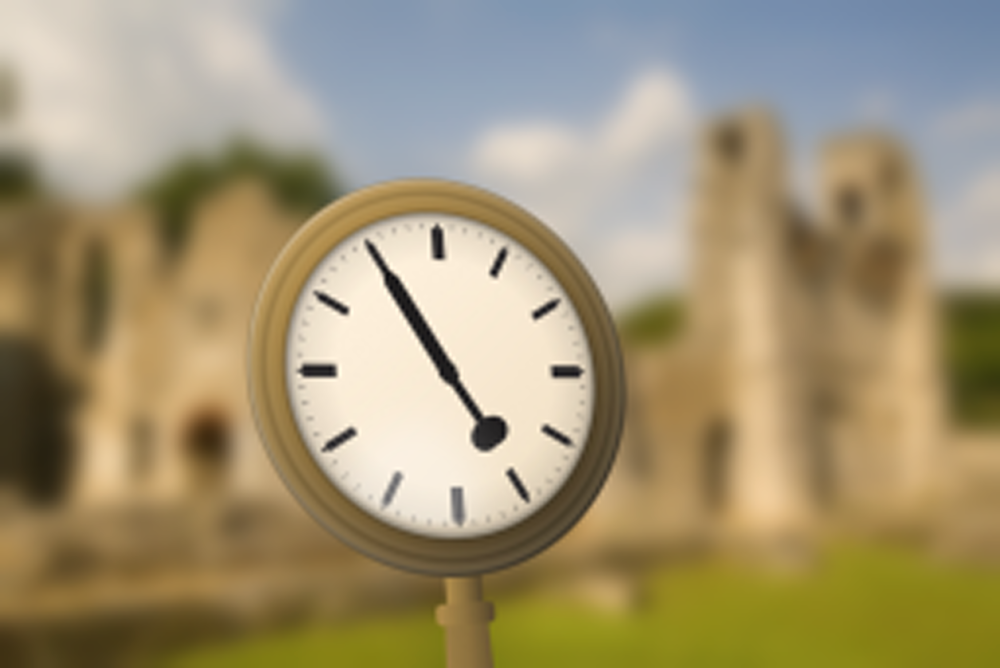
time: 4:55
